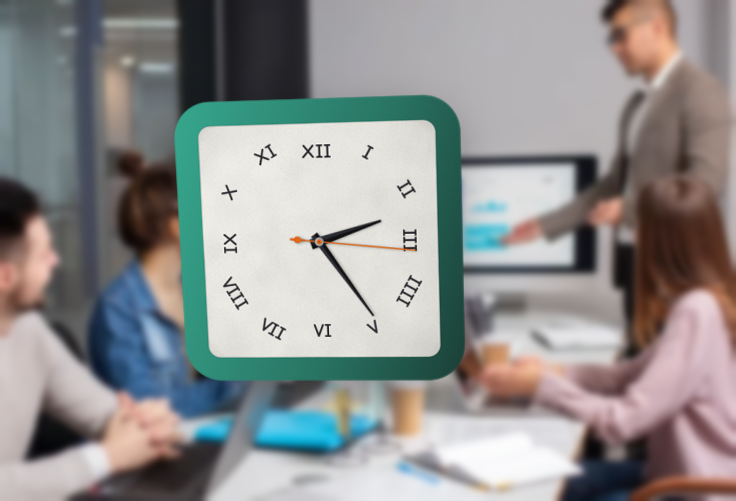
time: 2:24:16
